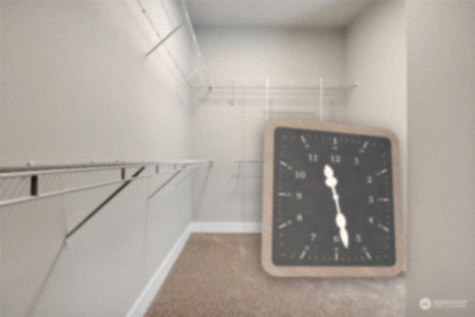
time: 11:28
